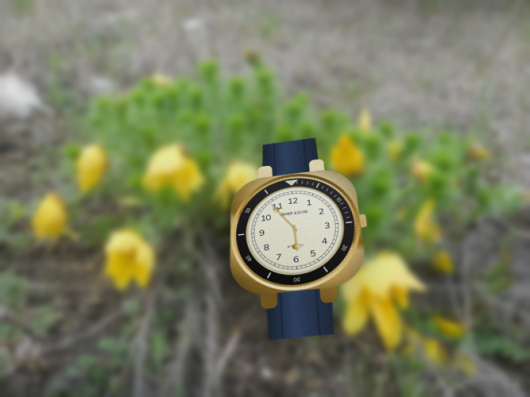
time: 5:54
